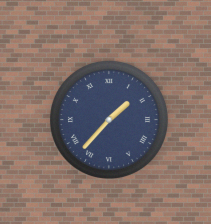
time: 1:37
